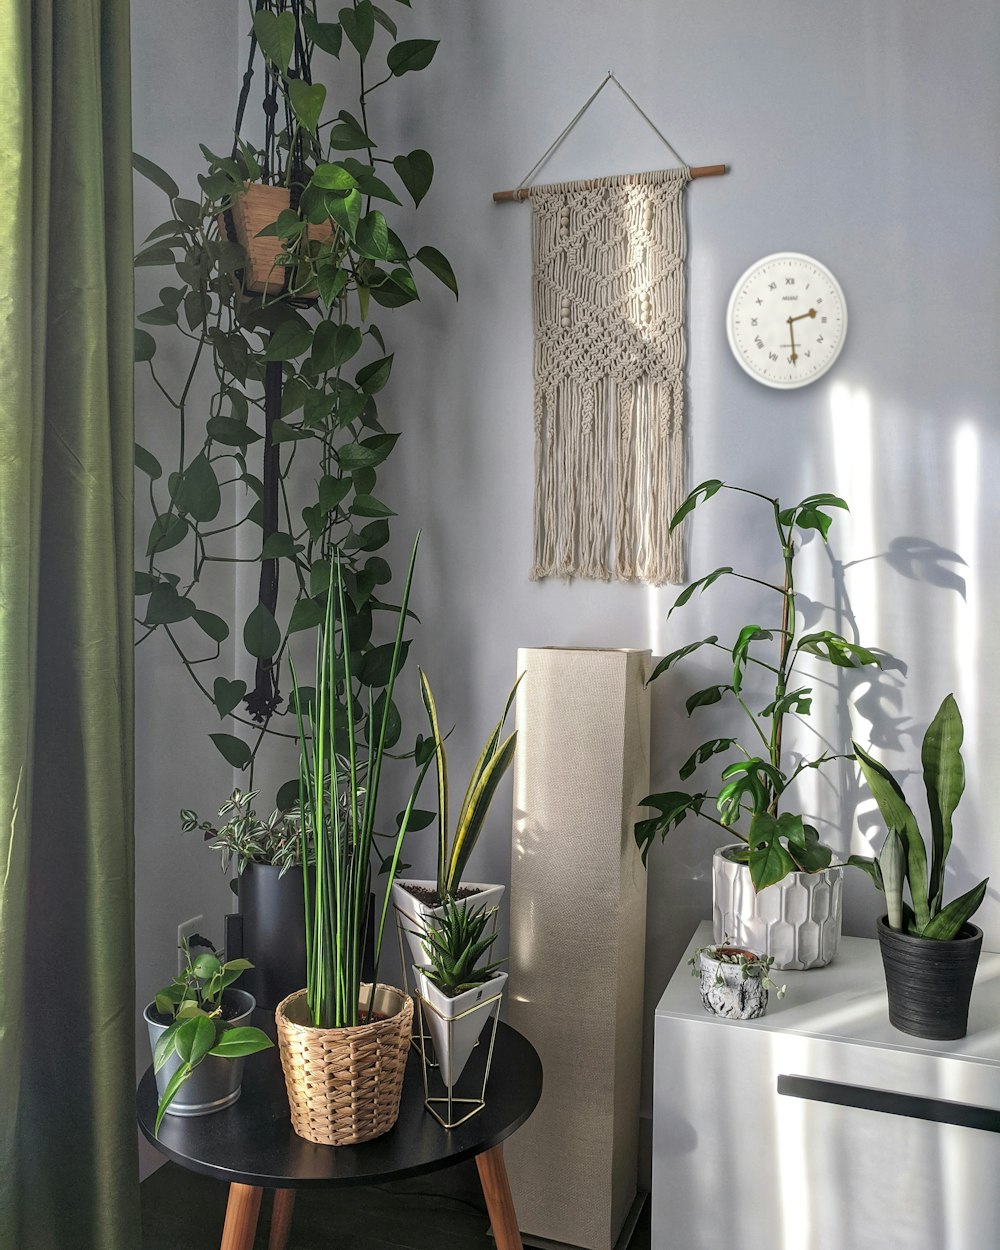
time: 2:29
